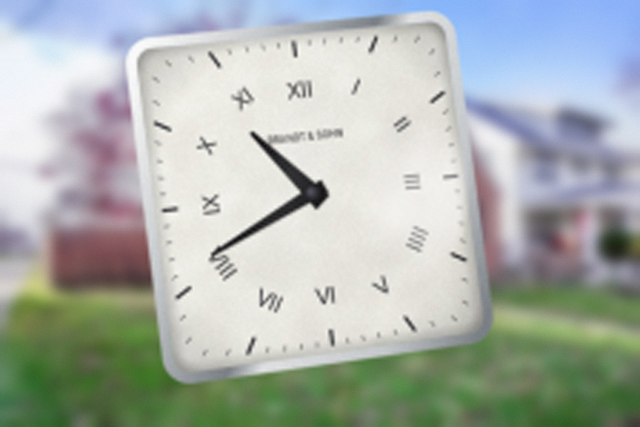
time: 10:41
